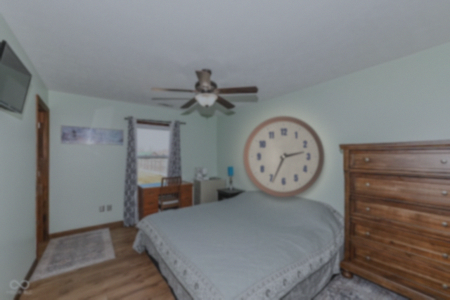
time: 2:34
